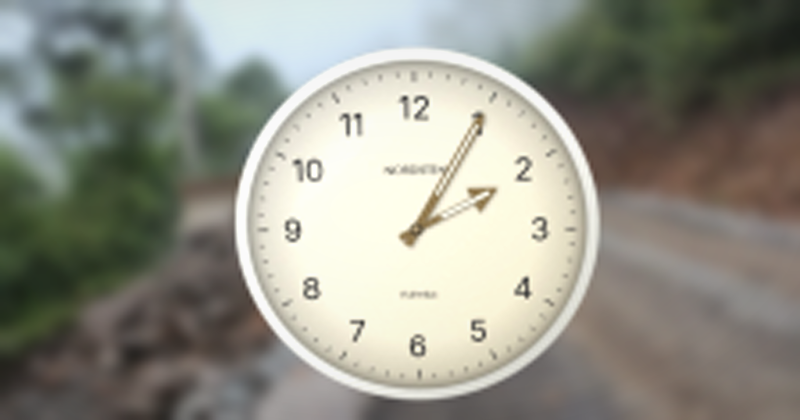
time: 2:05
